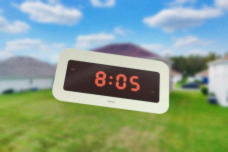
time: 8:05
